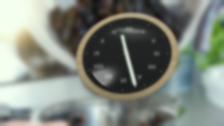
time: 11:27
